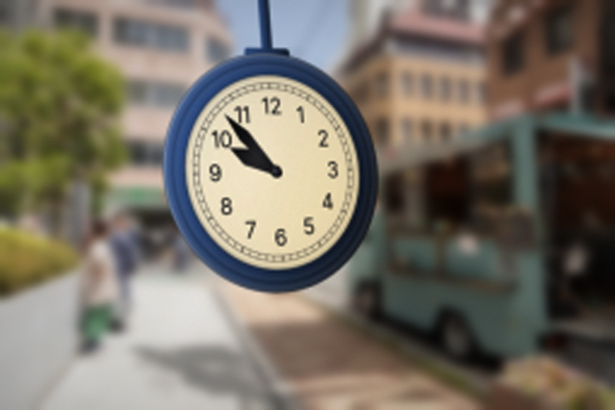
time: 9:53
